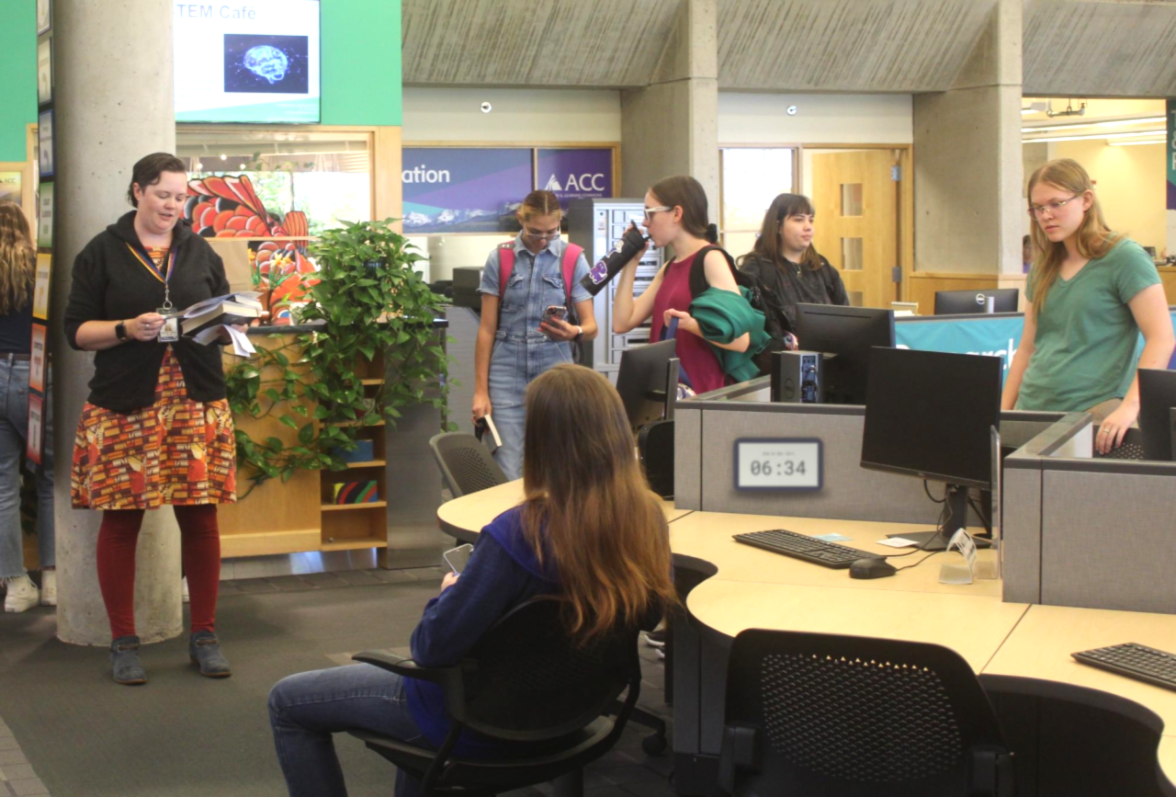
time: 6:34
